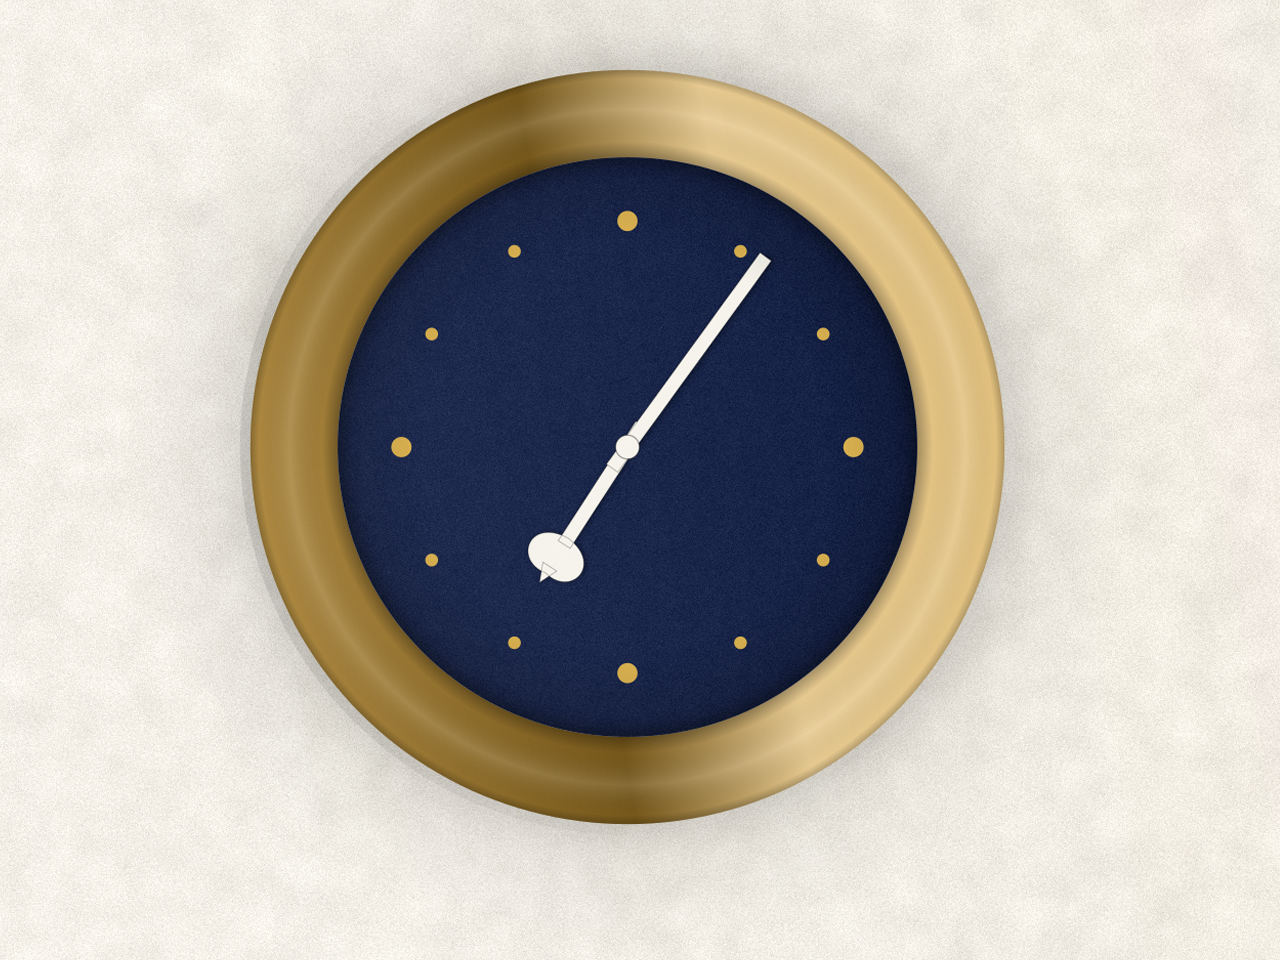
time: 7:06
